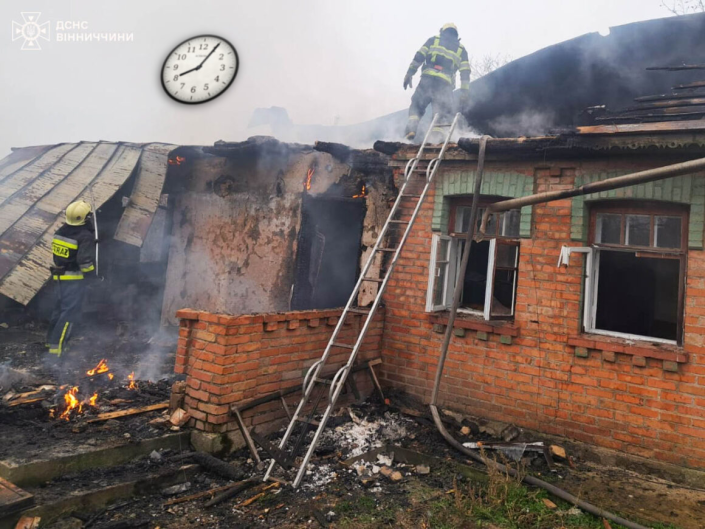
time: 8:05
